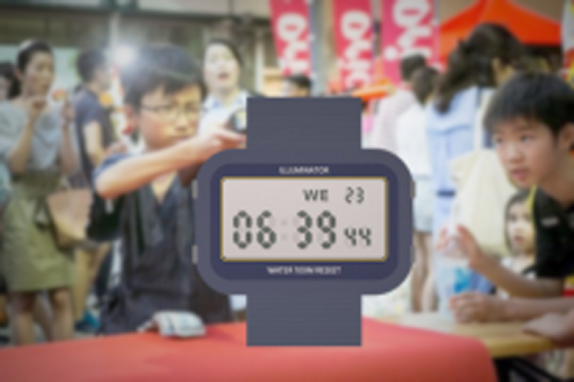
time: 6:39:44
